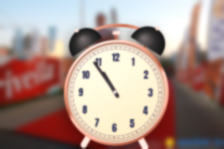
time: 10:54
